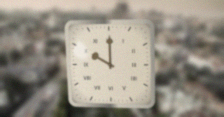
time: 10:00
